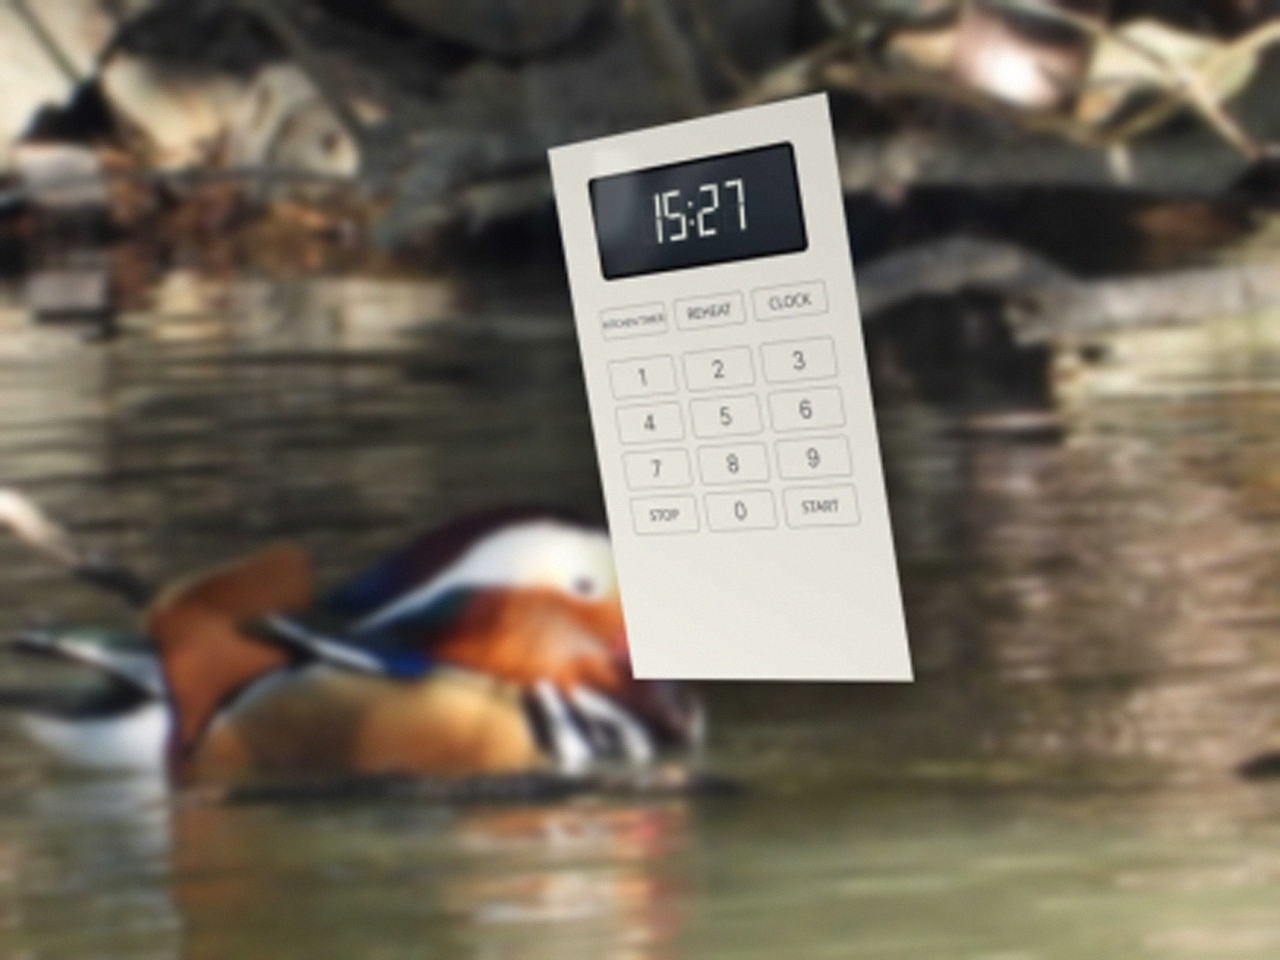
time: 15:27
